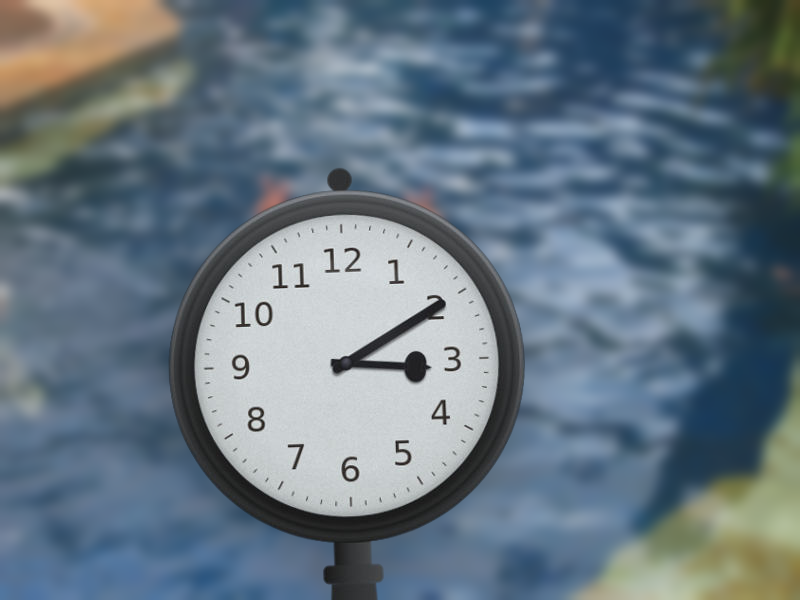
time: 3:10
